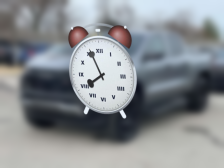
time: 7:56
